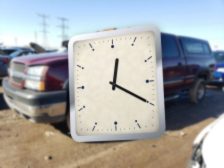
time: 12:20
